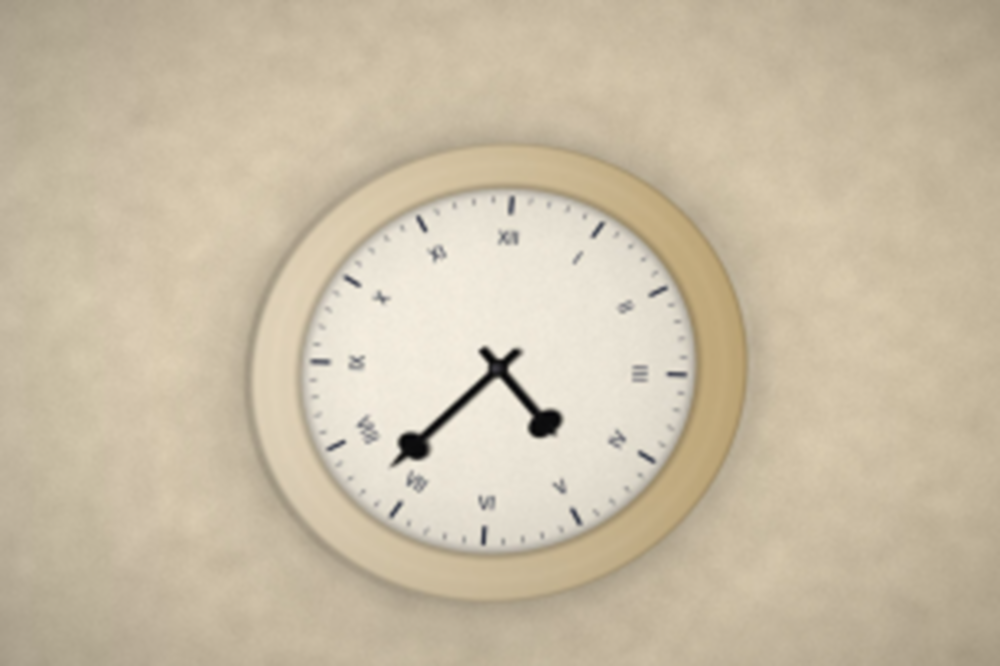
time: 4:37
